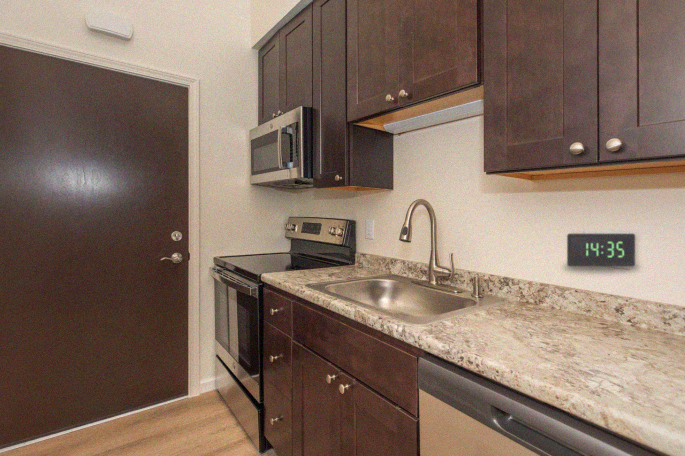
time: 14:35
